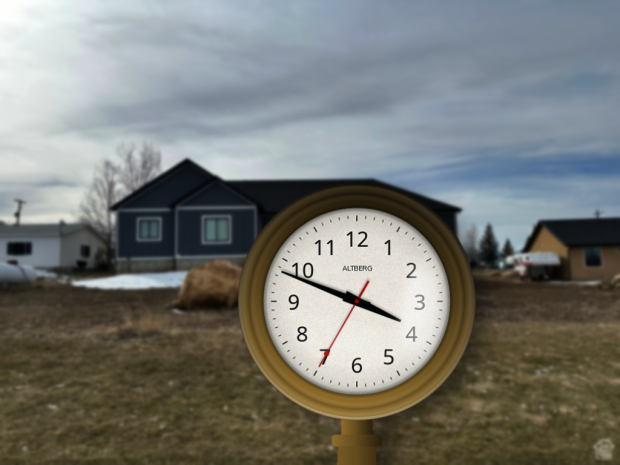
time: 3:48:35
